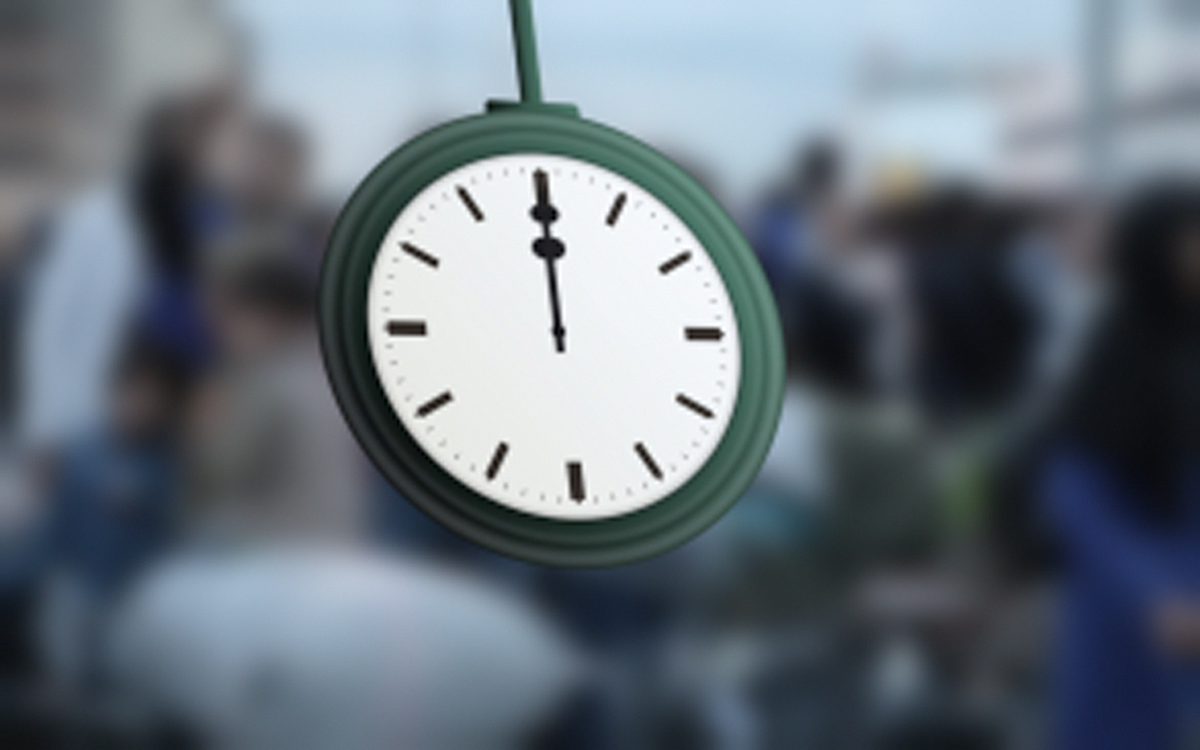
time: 12:00
